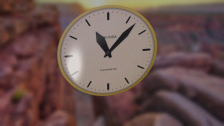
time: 11:07
